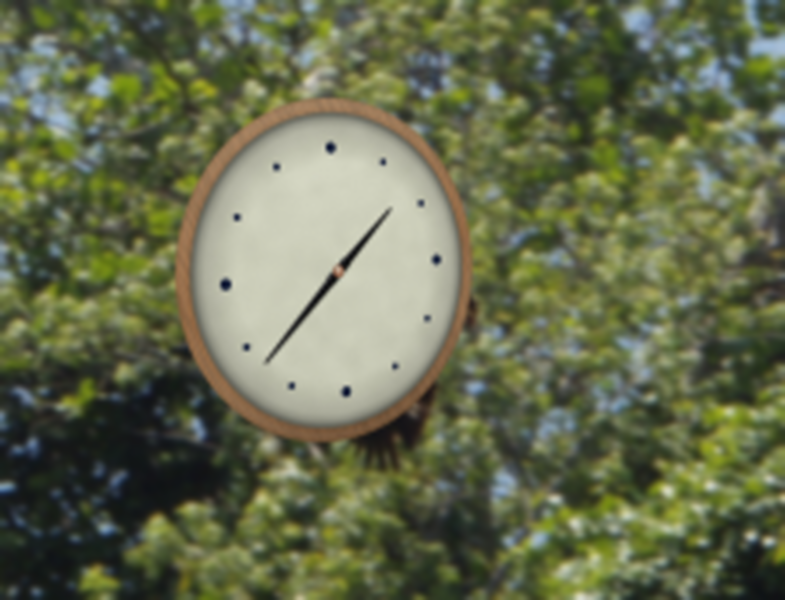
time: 1:38
